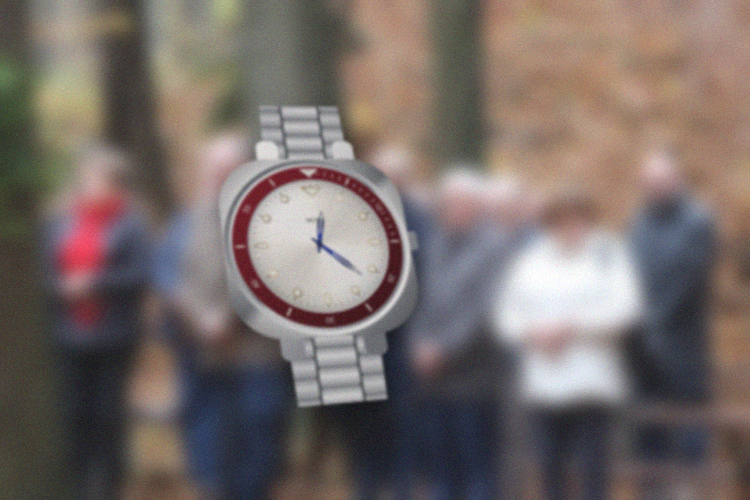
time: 12:22
